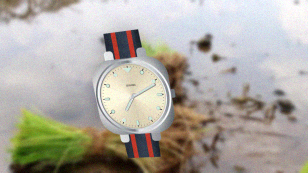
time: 7:11
